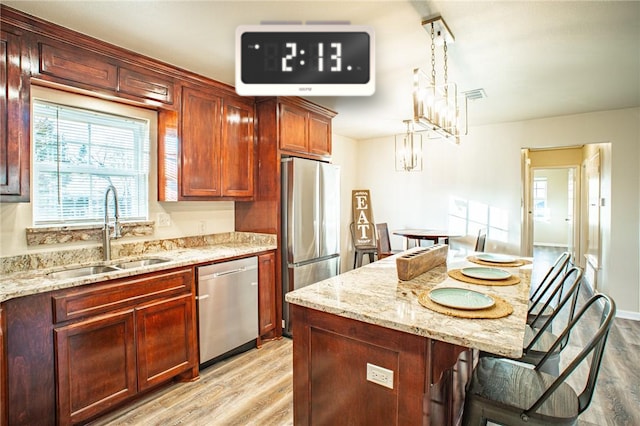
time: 2:13
